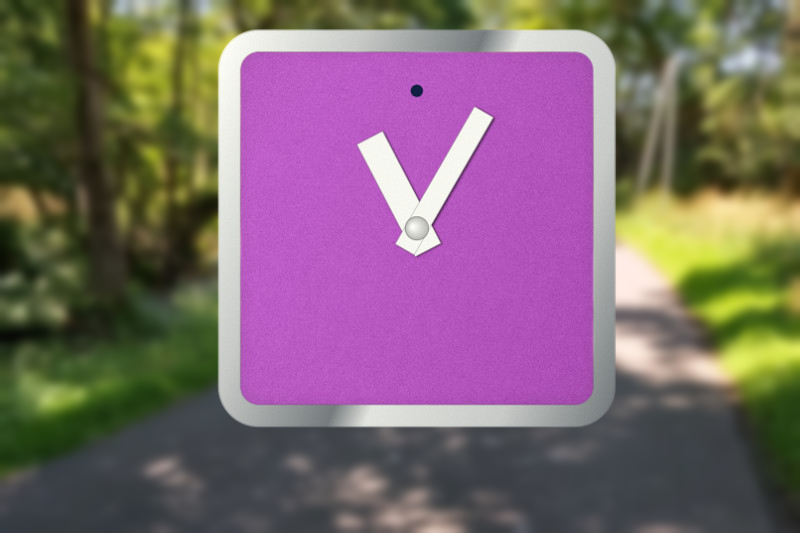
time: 11:05
